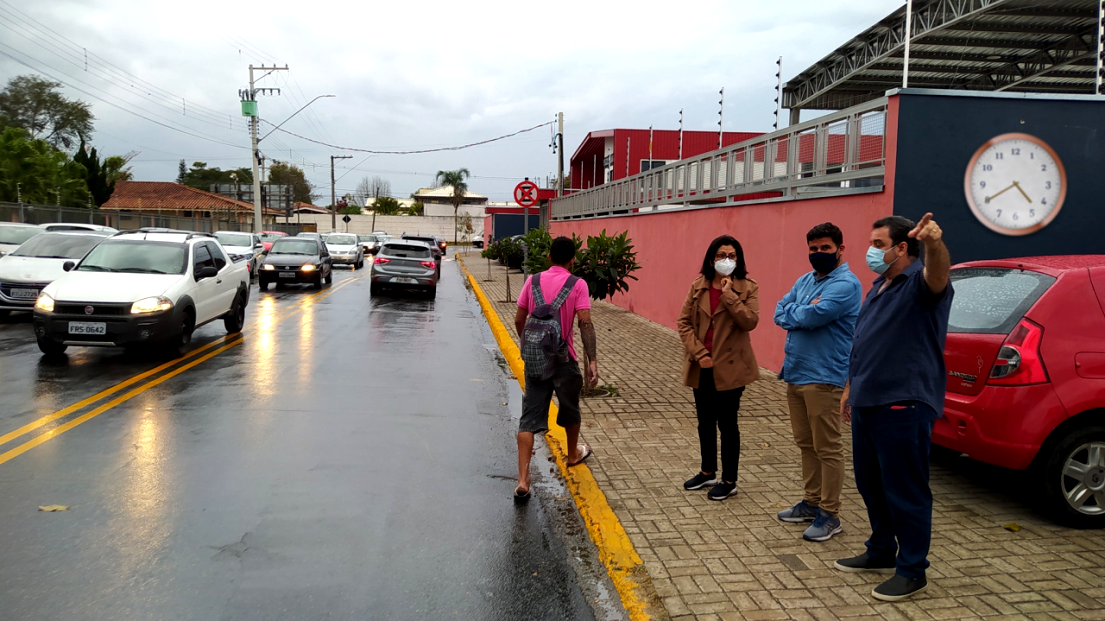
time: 4:40
